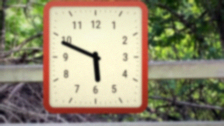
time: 5:49
